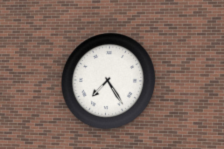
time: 7:24
